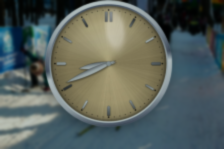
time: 8:41
